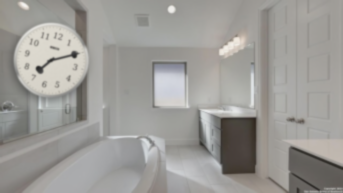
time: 7:10
